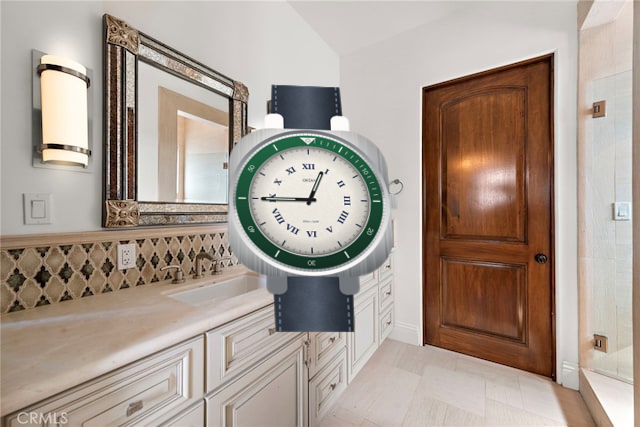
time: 12:45
